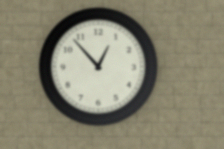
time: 12:53
